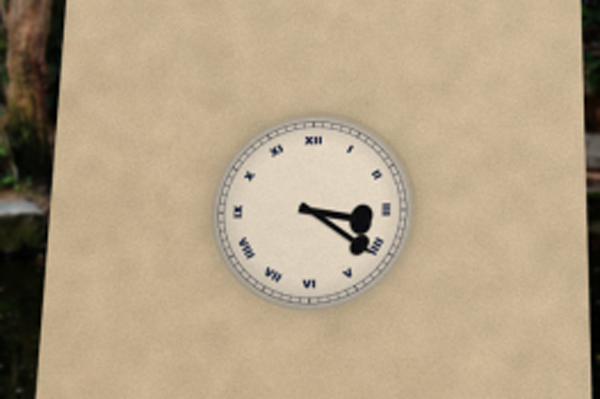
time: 3:21
